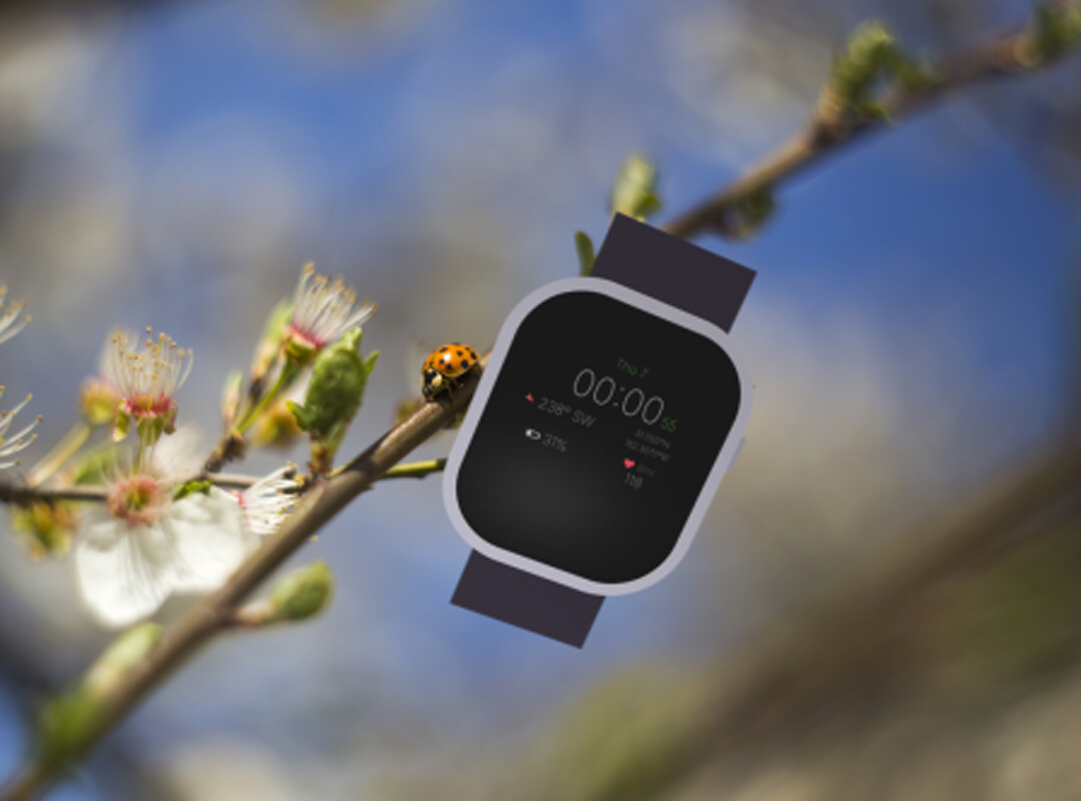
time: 0:00
